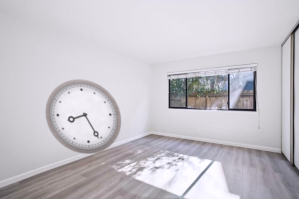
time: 8:26
